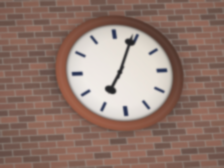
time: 7:04
